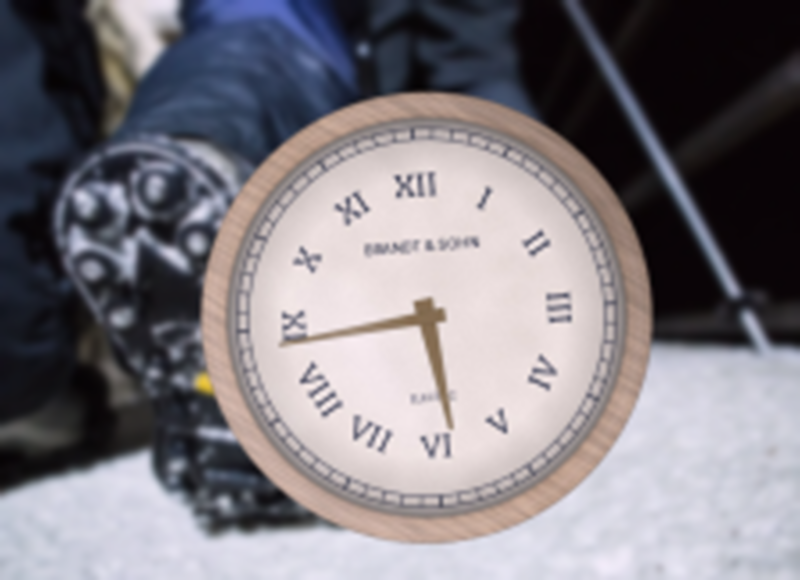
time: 5:44
